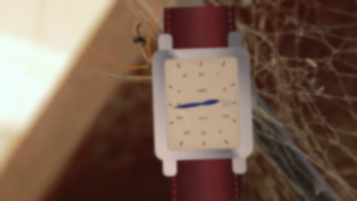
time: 2:44
